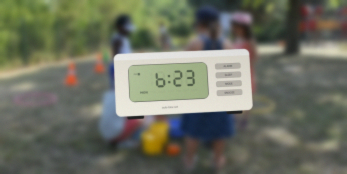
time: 6:23
